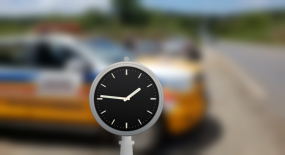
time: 1:46
